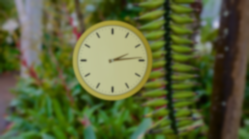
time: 2:14
